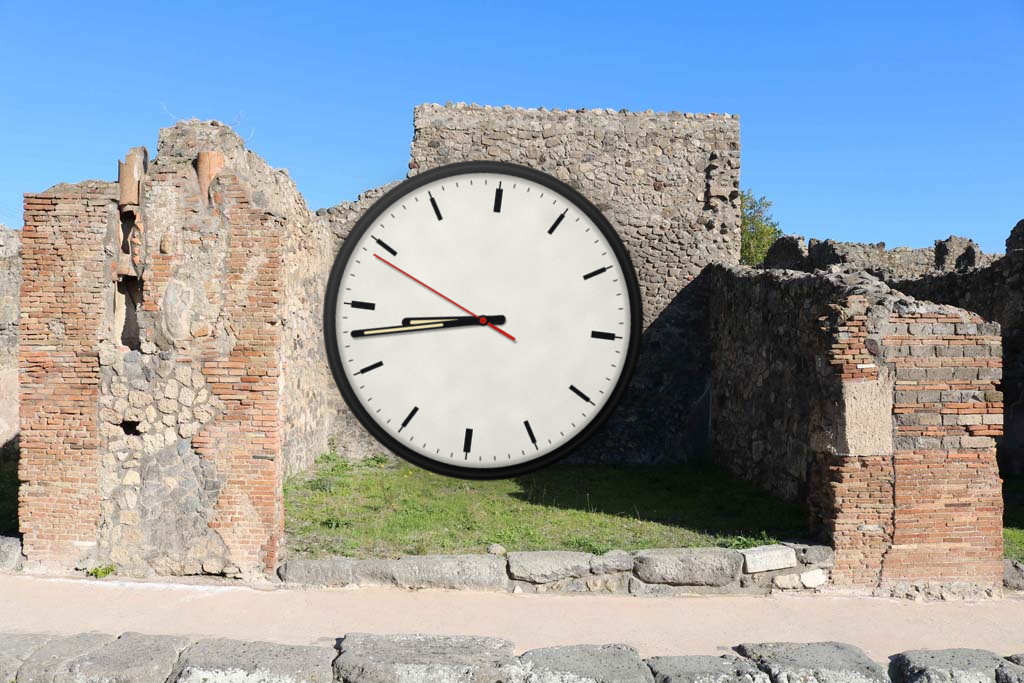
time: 8:42:49
